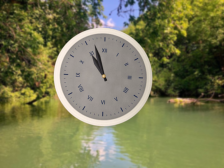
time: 10:57
